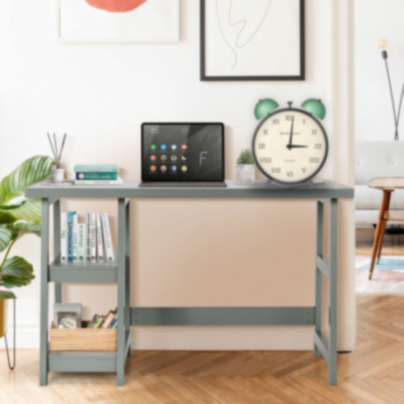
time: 3:01
